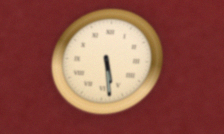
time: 5:28
